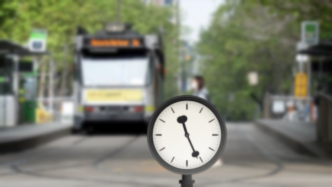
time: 11:26
